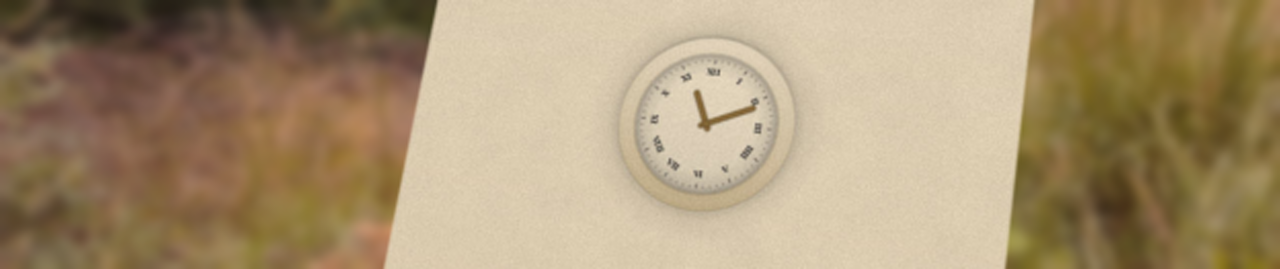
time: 11:11
